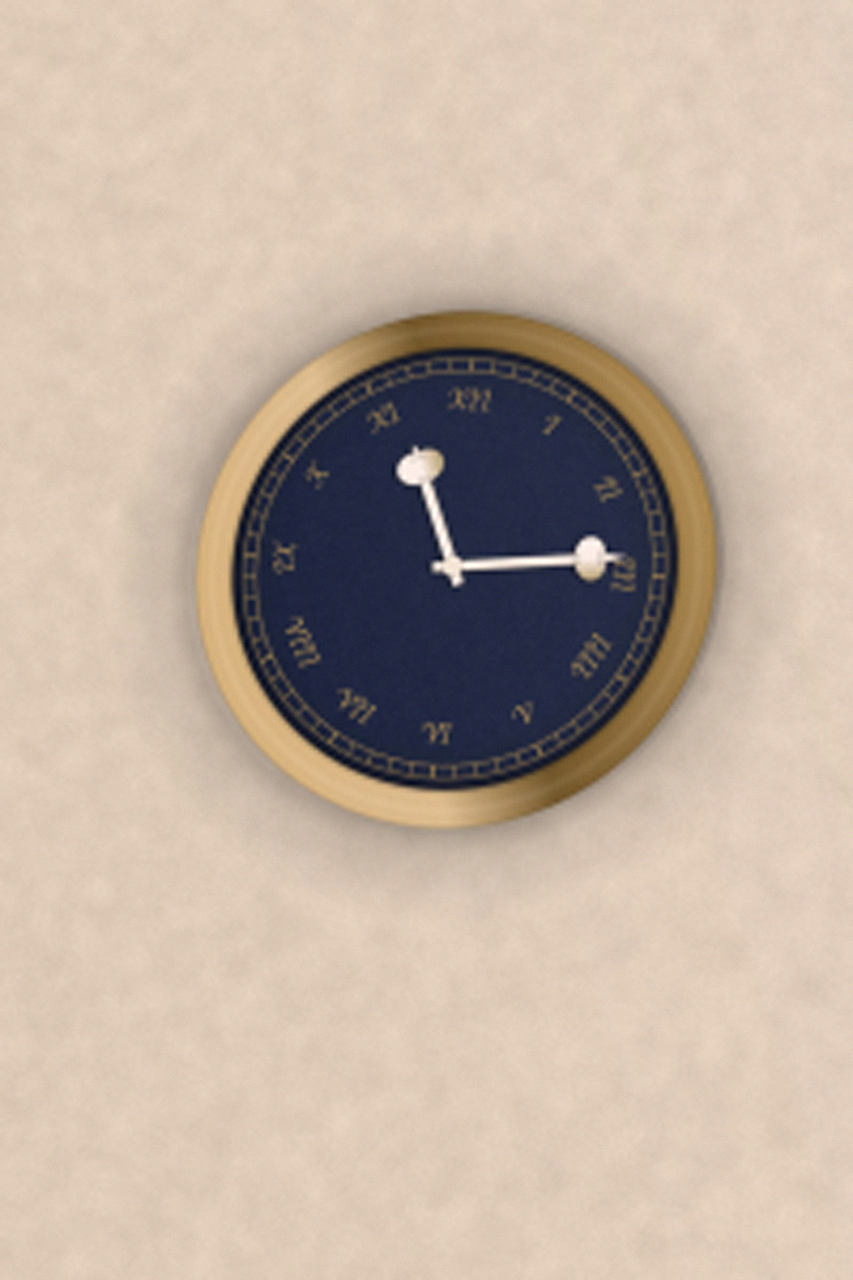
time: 11:14
